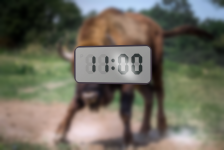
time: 11:00
